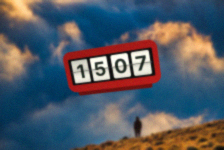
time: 15:07
